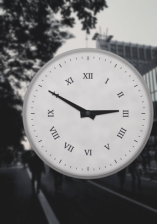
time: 2:50
